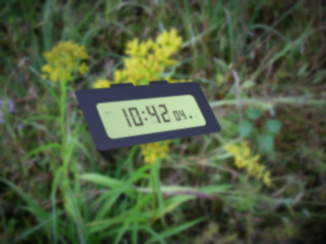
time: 10:42
